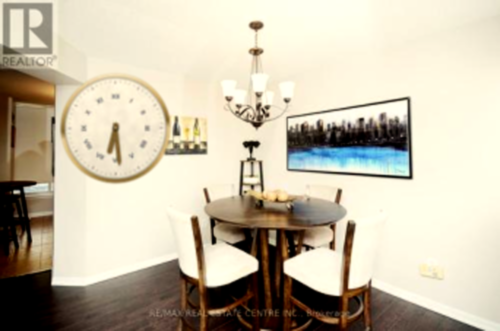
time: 6:29
